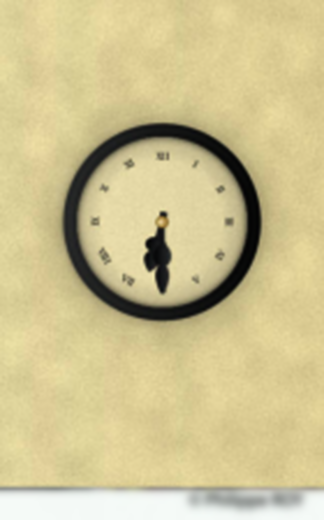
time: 6:30
